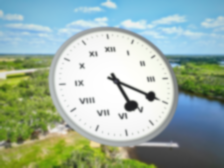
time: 5:20
